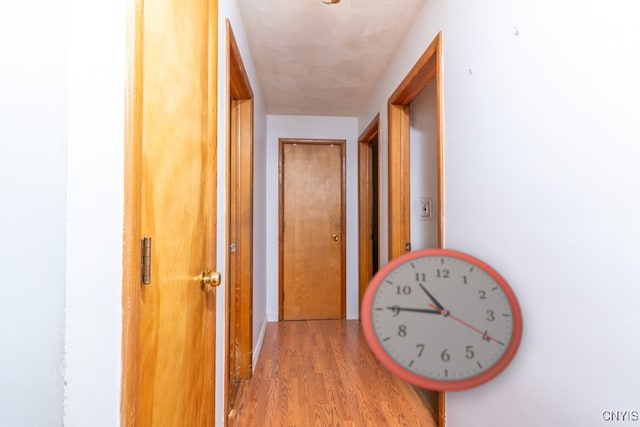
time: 10:45:20
